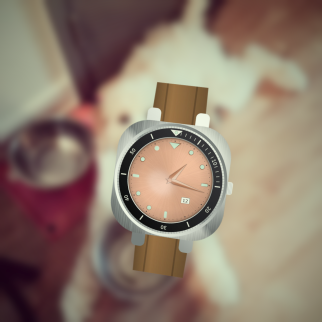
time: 1:17
